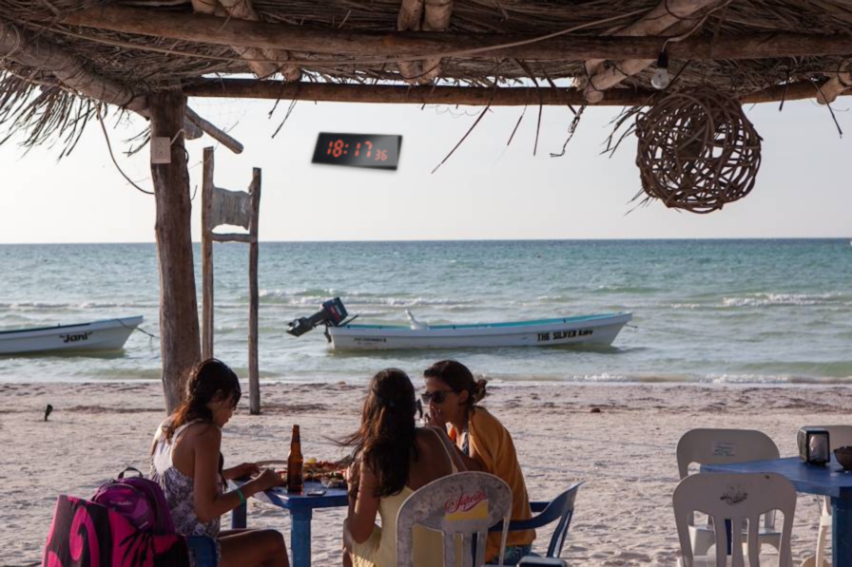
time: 18:17
